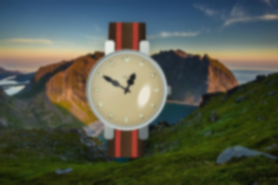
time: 12:50
